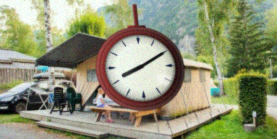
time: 8:10
